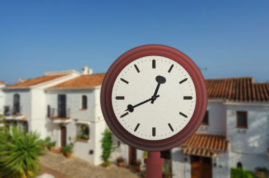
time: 12:41
